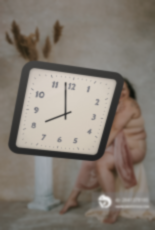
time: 7:58
